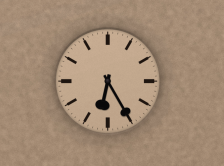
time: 6:25
